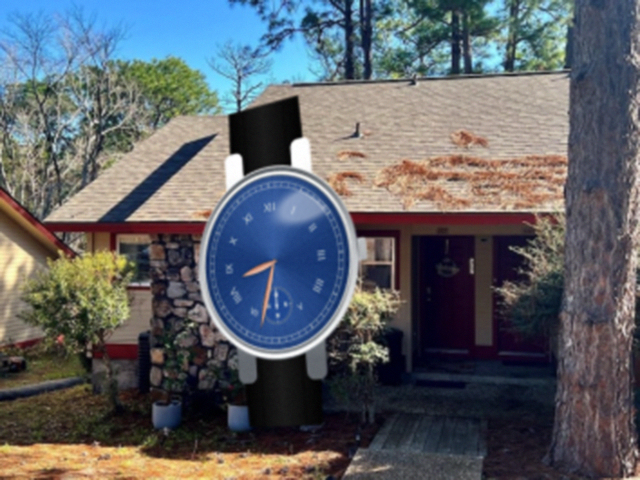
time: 8:33
